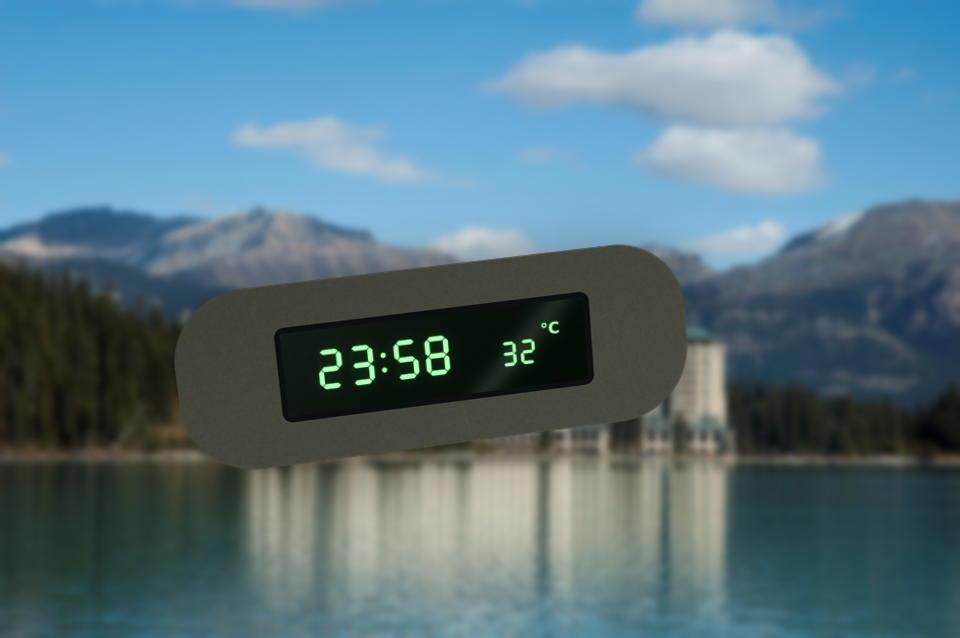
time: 23:58
